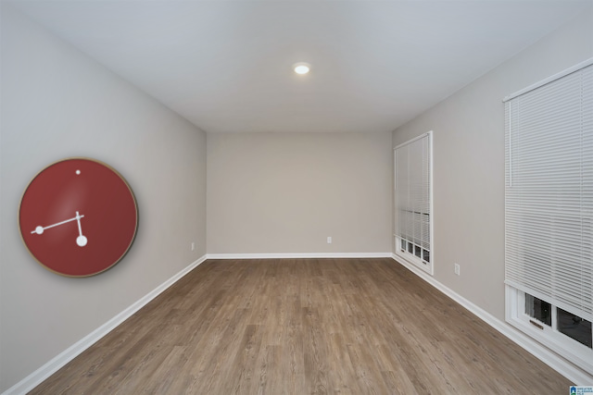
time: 5:42
